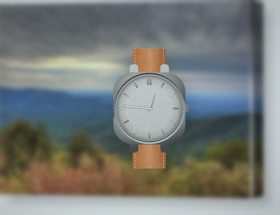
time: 12:46
